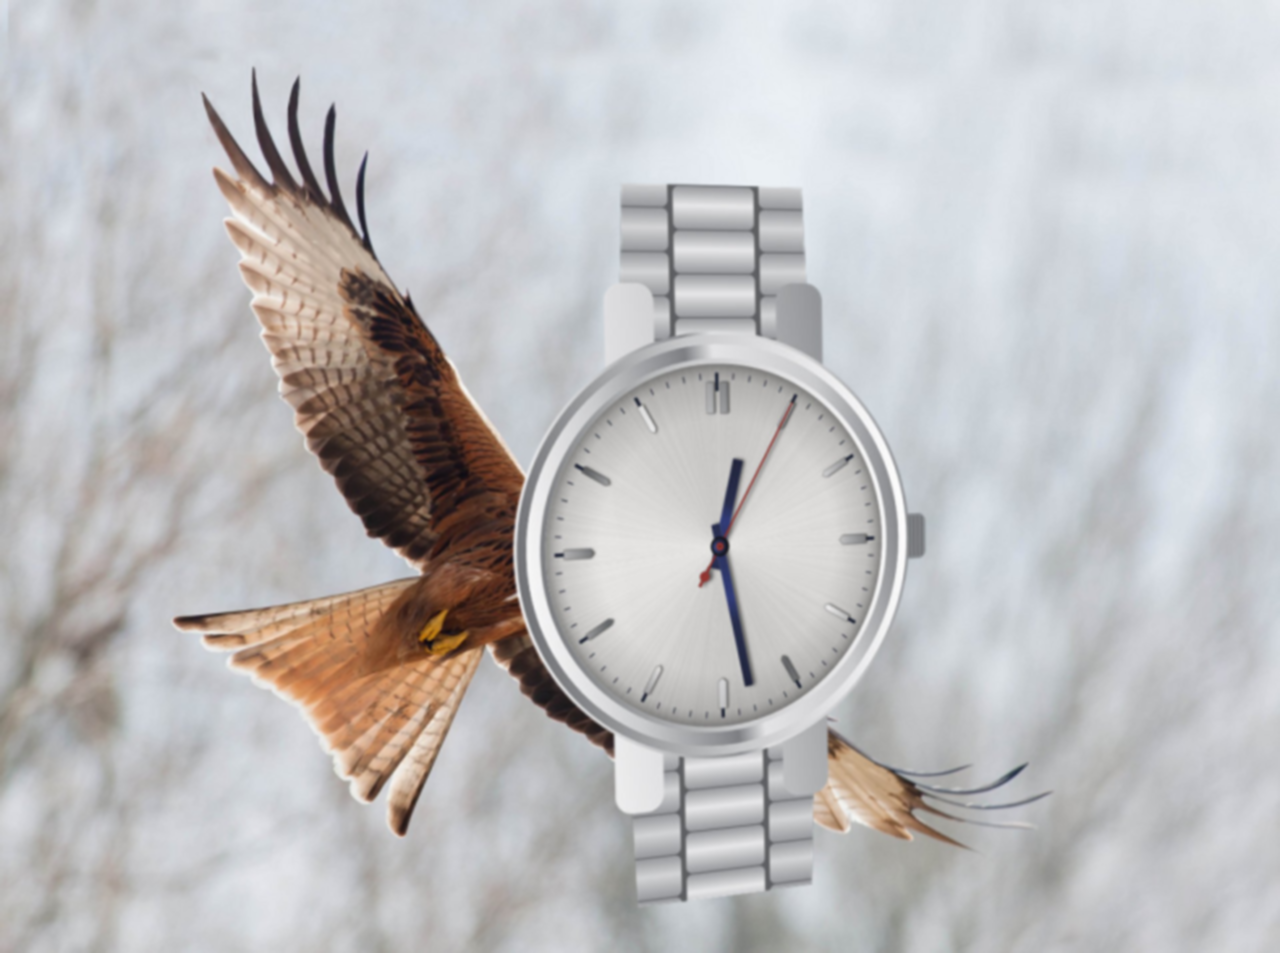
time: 12:28:05
